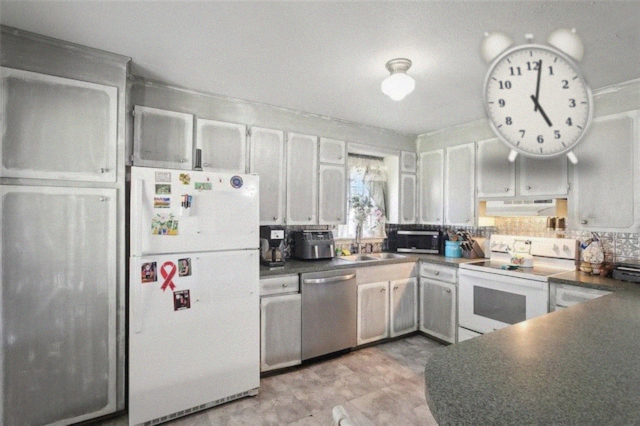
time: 5:02
